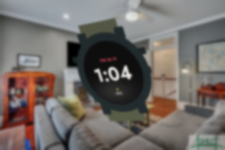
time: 1:04
